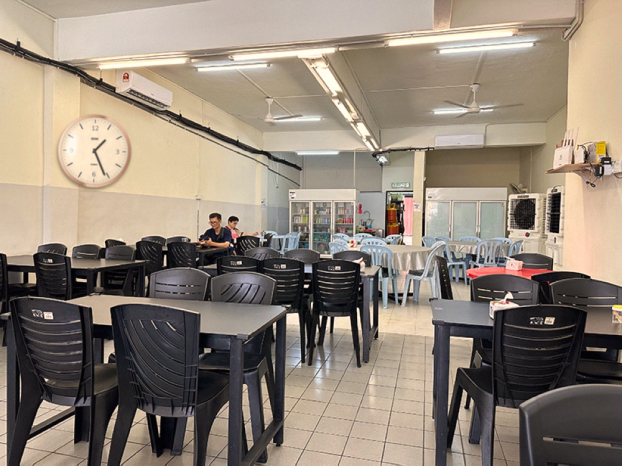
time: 1:26
